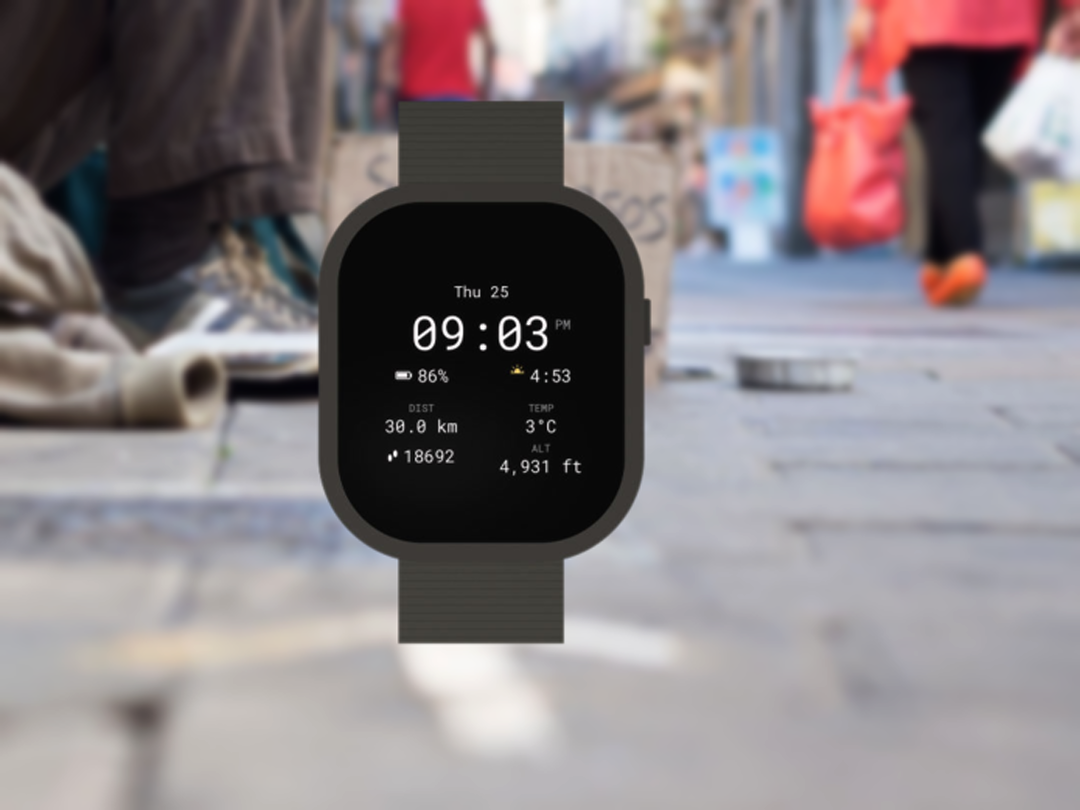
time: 9:03
